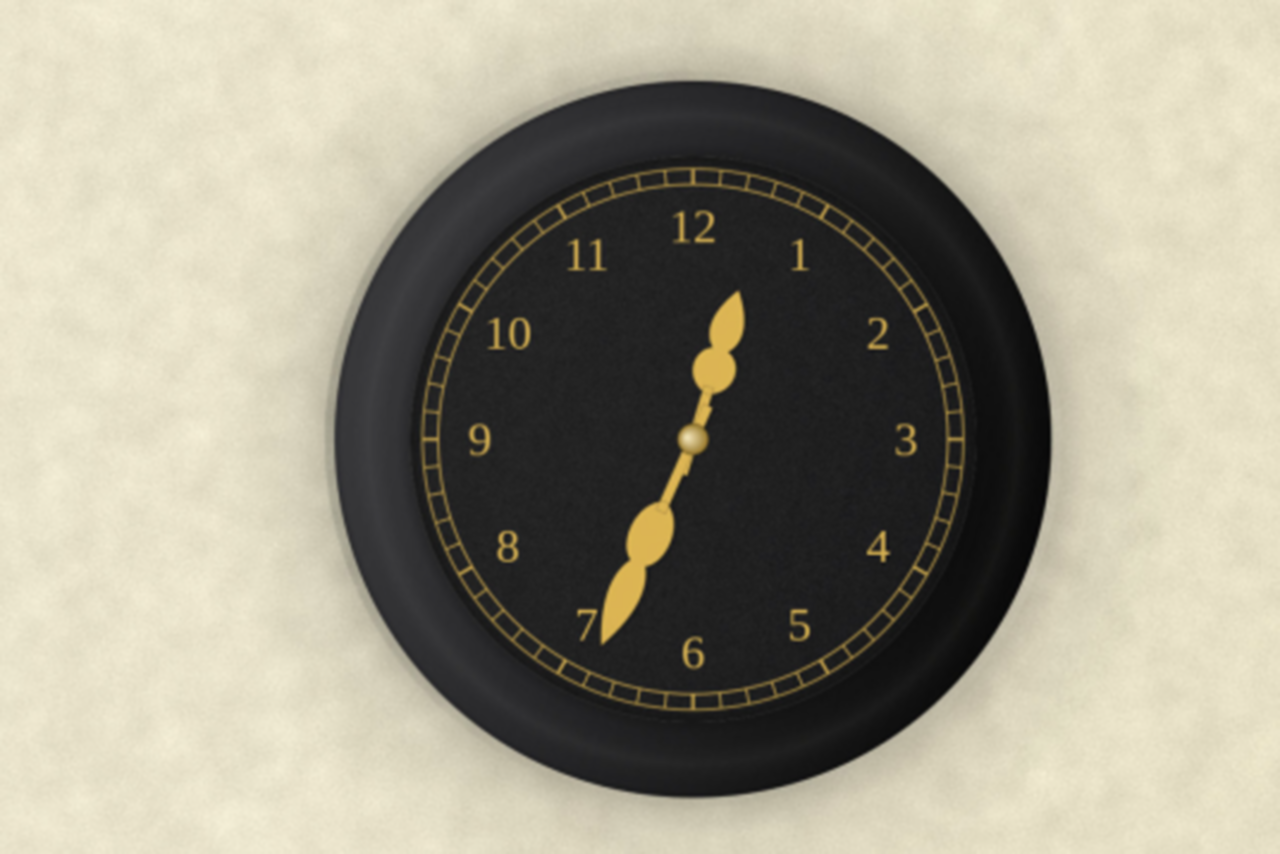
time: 12:34
